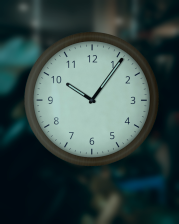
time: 10:06
